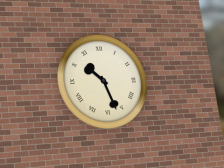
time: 10:27
